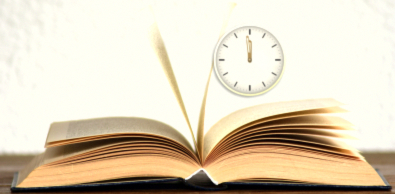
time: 11:59
